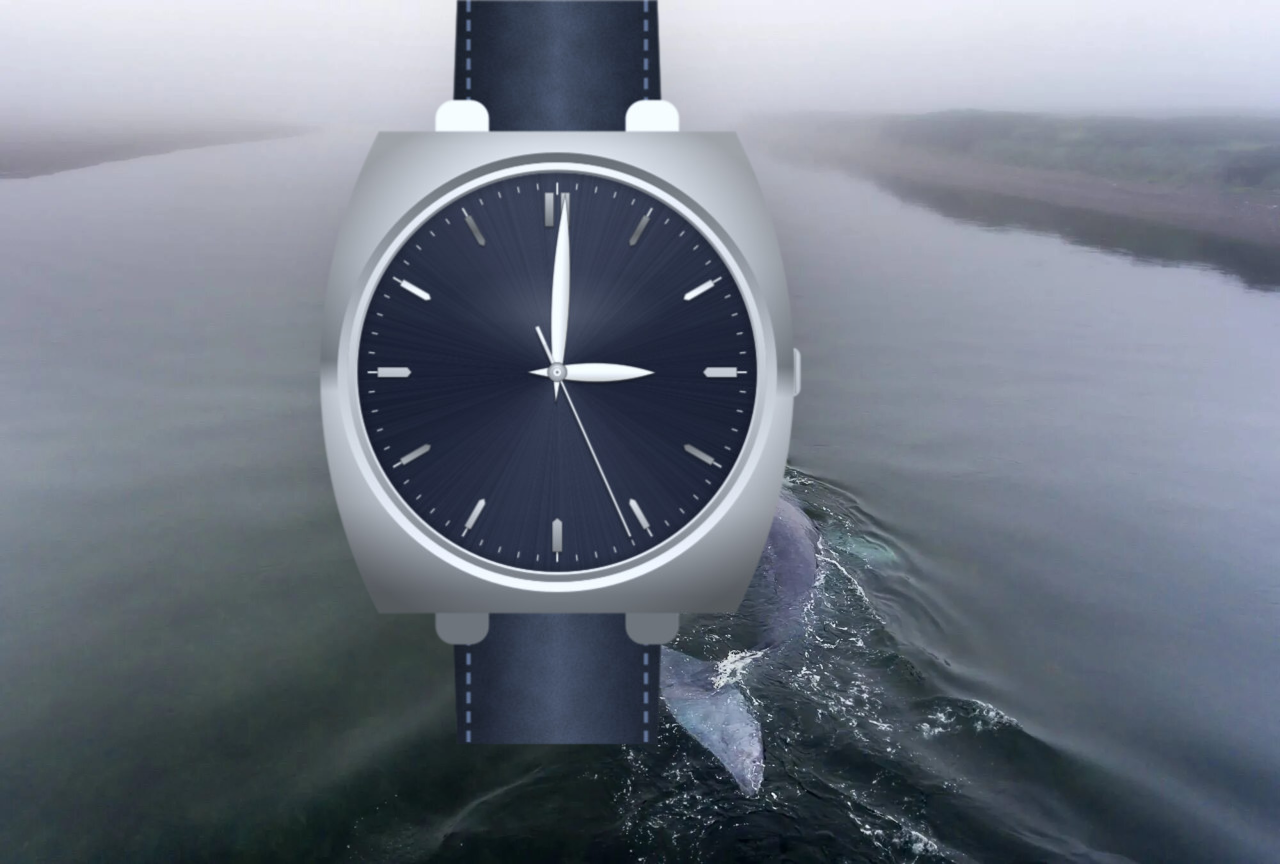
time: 3:00:26
